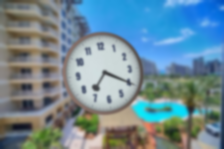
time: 7:20
